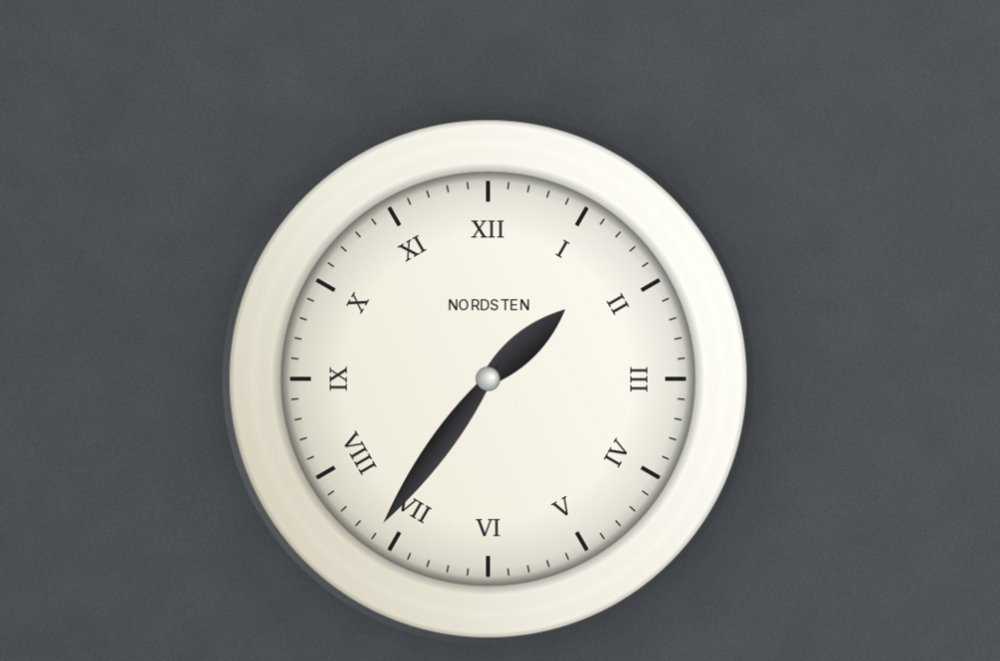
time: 1:36
